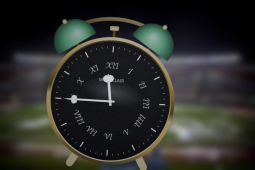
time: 11:45
